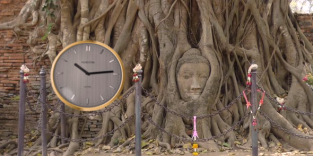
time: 10:14
